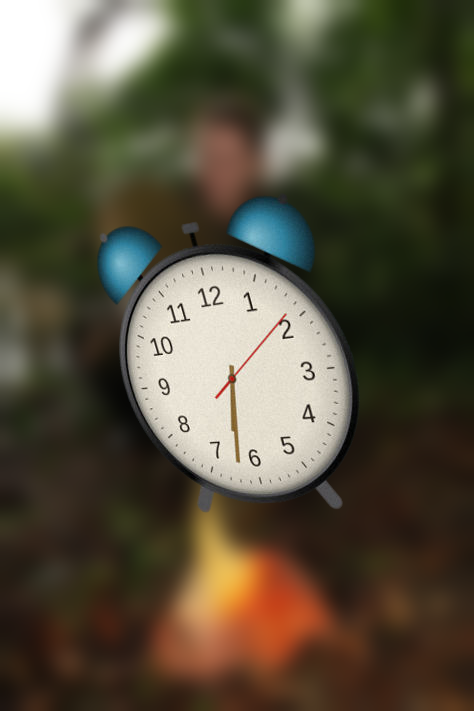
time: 6:32:09
